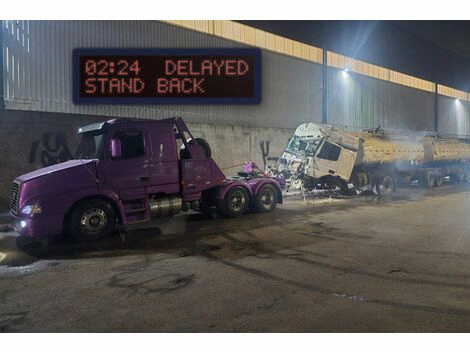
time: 2:24
